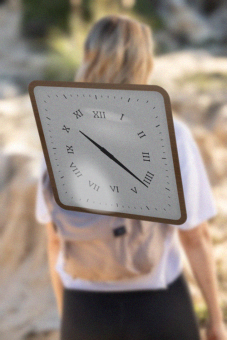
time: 10:22
